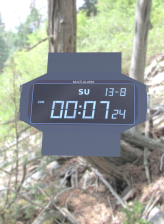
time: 0:07:24
